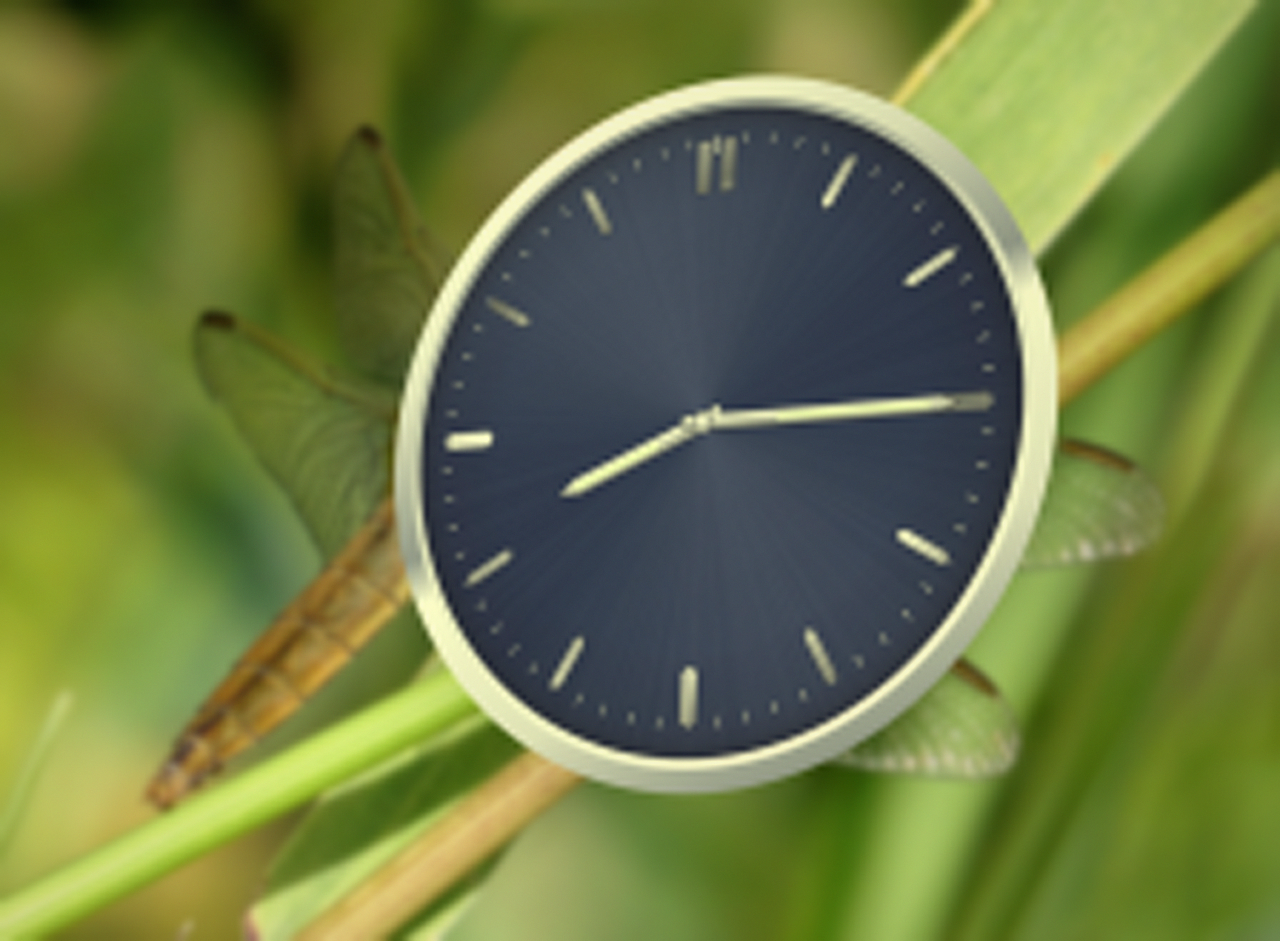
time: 8:15
